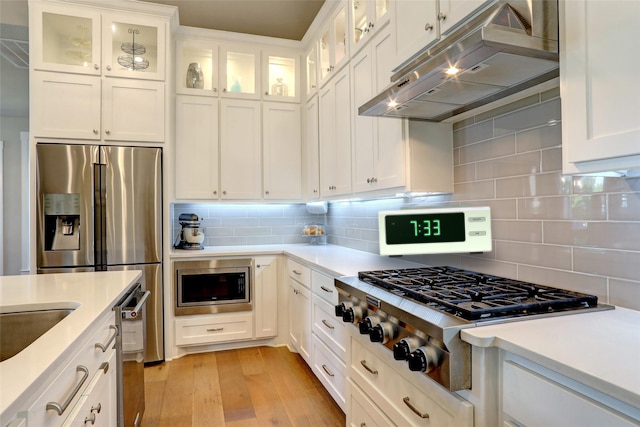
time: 7:33
